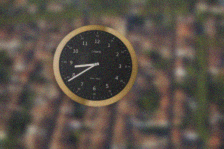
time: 8:39
